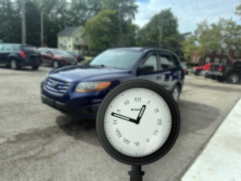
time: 12:48
